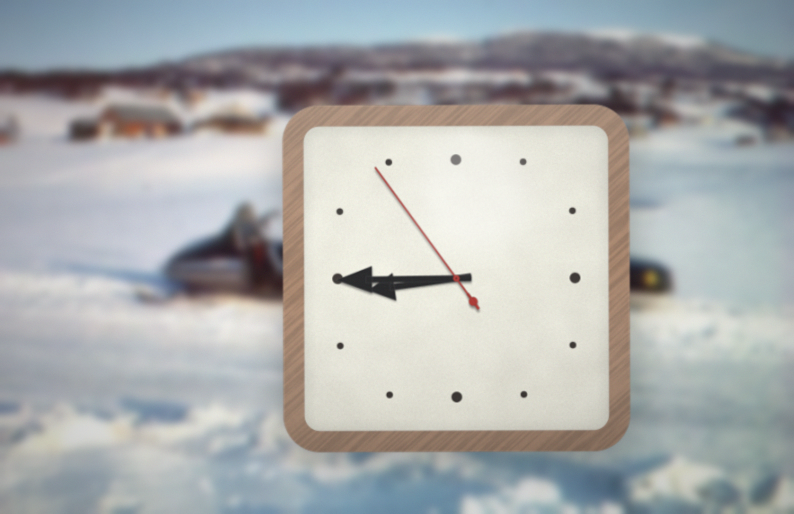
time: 8:44:54
